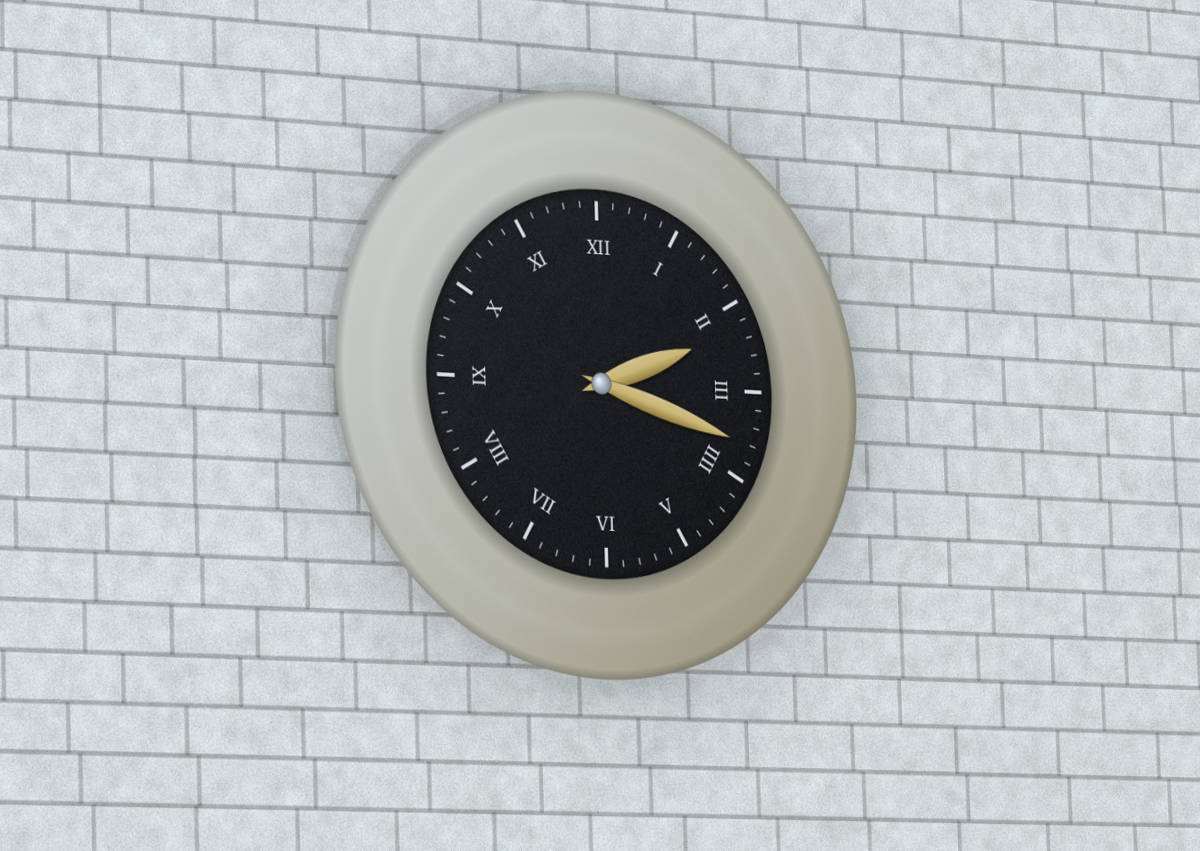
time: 2:18
